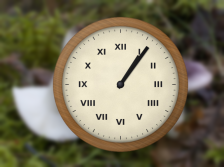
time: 1:06
